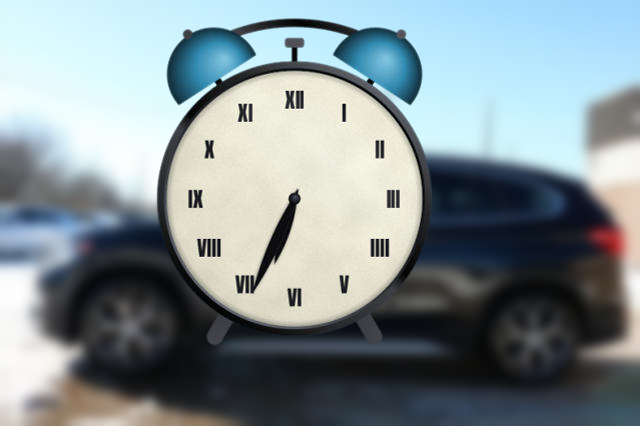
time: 6:34
